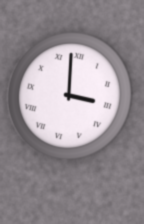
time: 2:58
